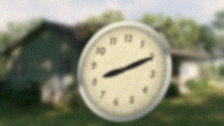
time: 8:10
